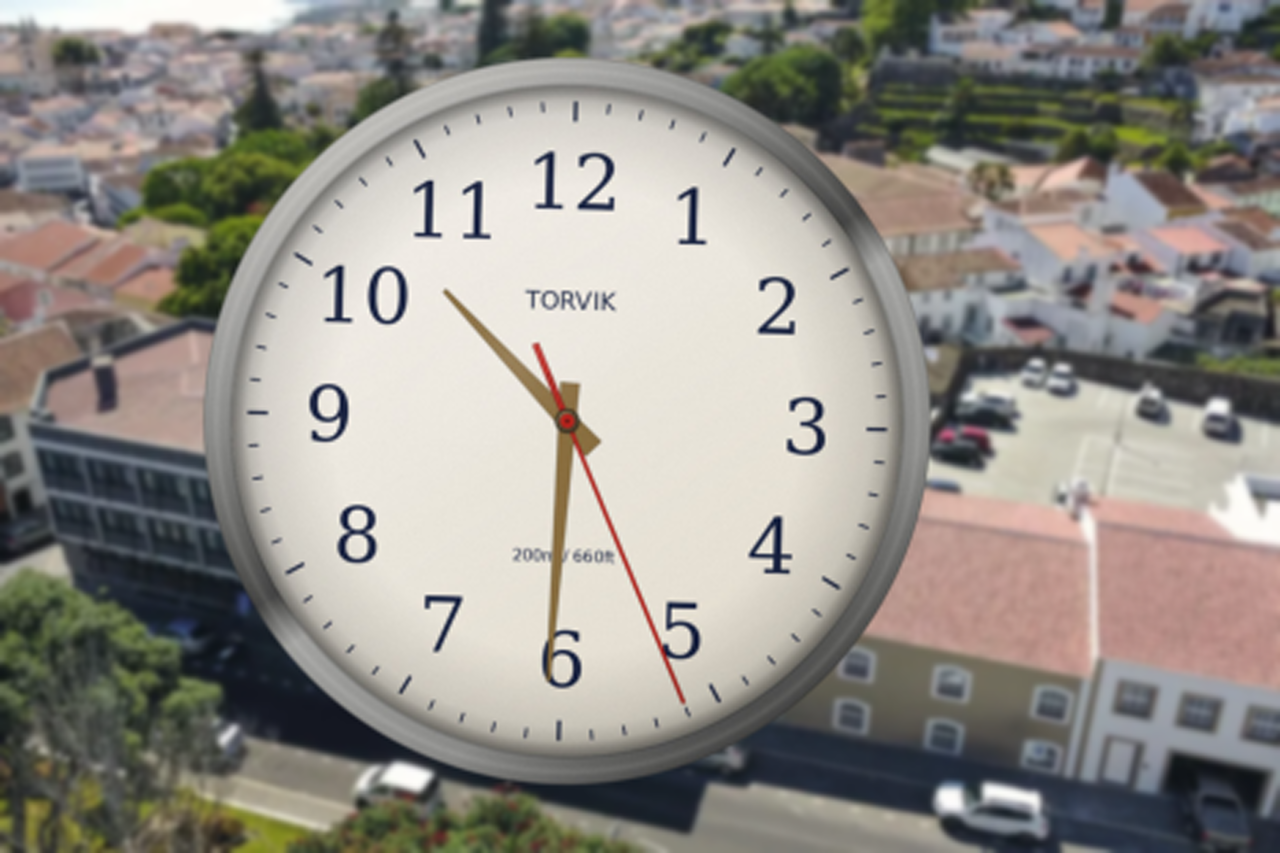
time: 10:30:26
